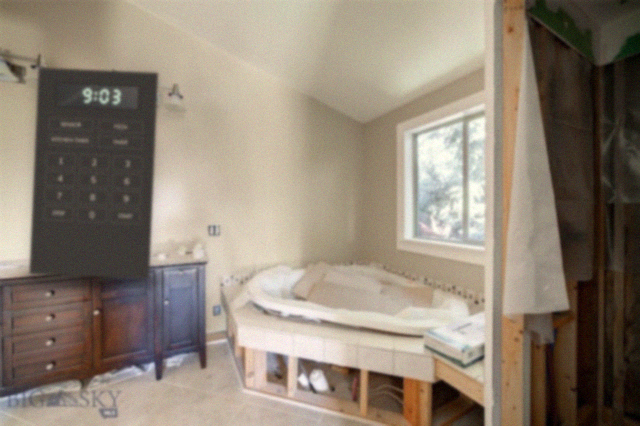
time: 9:03
